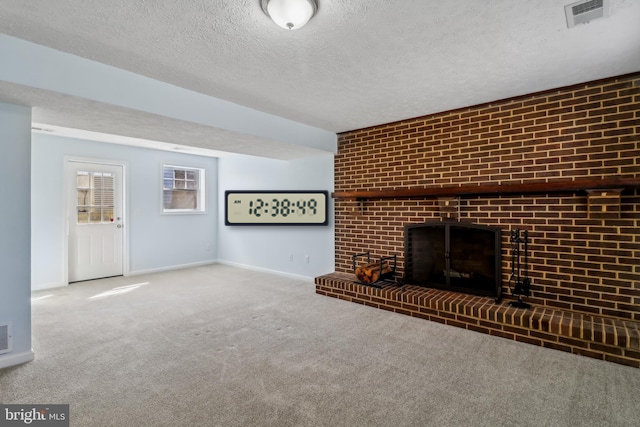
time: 12:38:49
